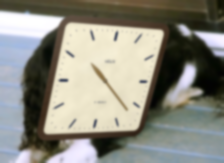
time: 10:22
